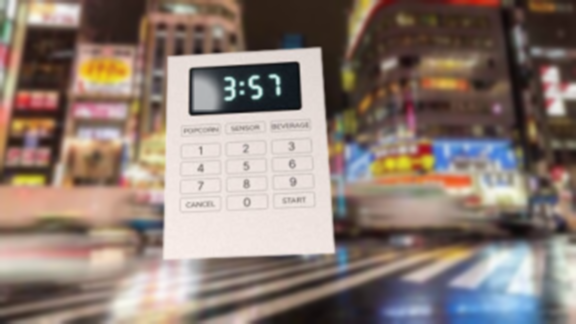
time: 3:57
